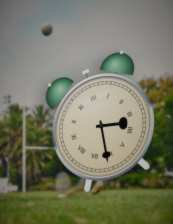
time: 3:31
